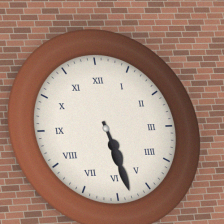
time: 5:28
